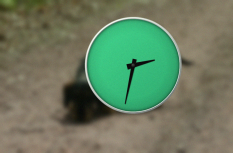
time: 2:32
